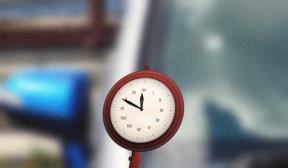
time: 11:49
